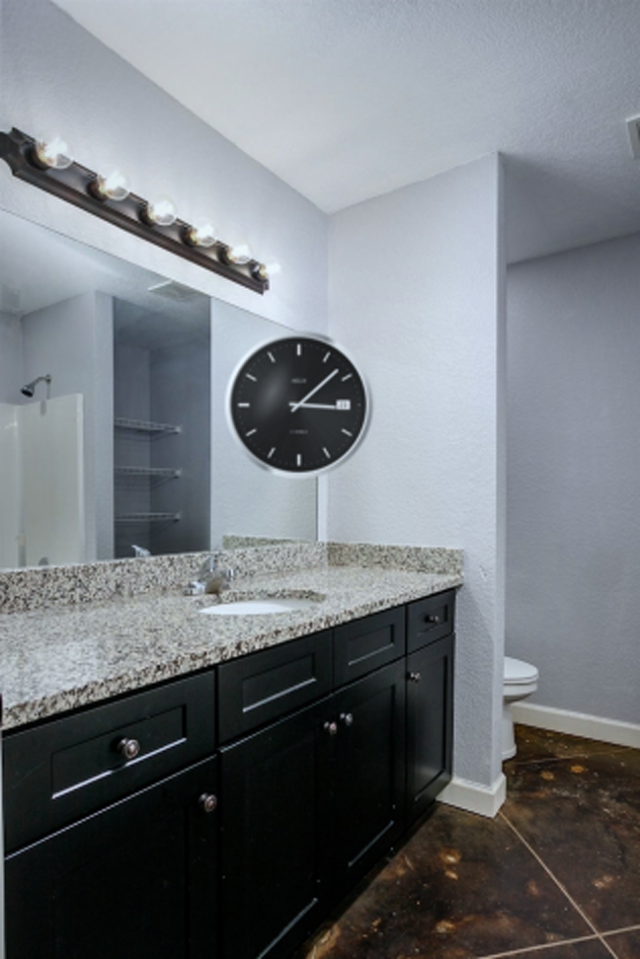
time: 3:08
